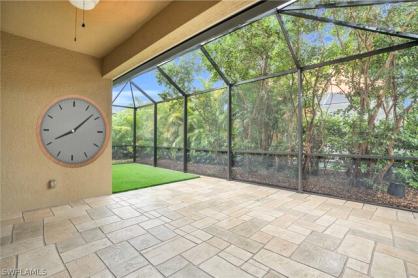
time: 8:08
